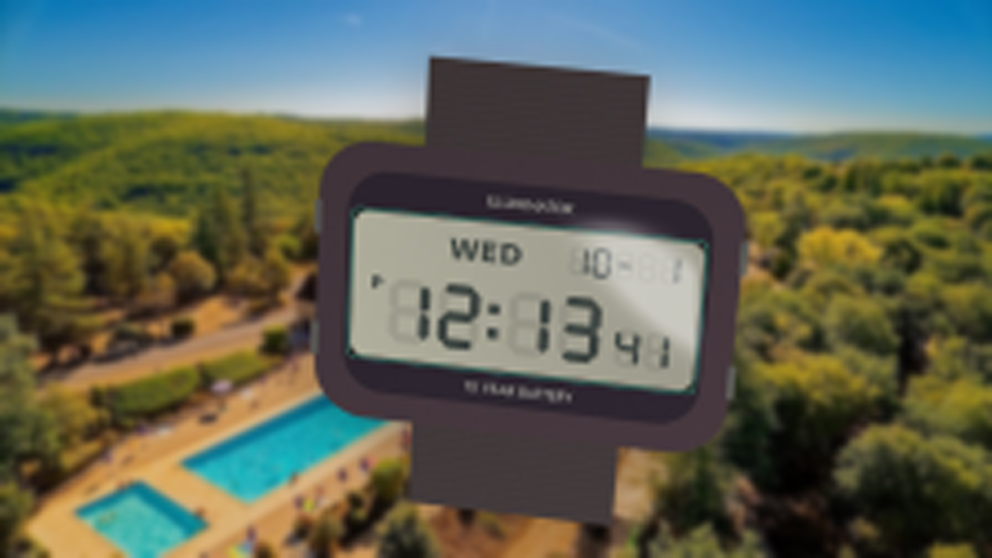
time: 12:13:41
